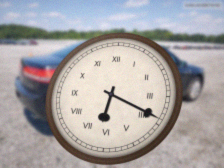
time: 6:19
